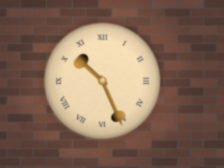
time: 10:26
